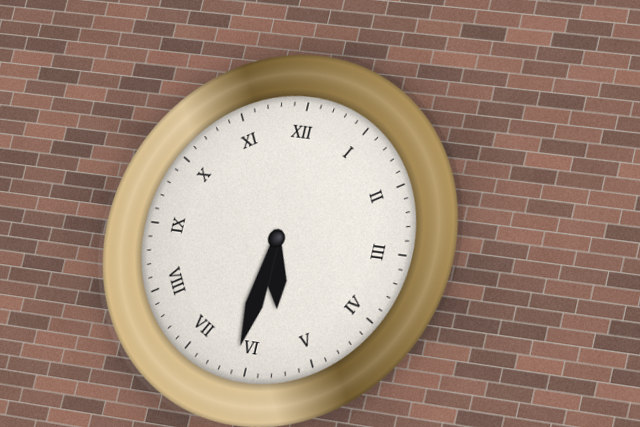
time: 5:31
